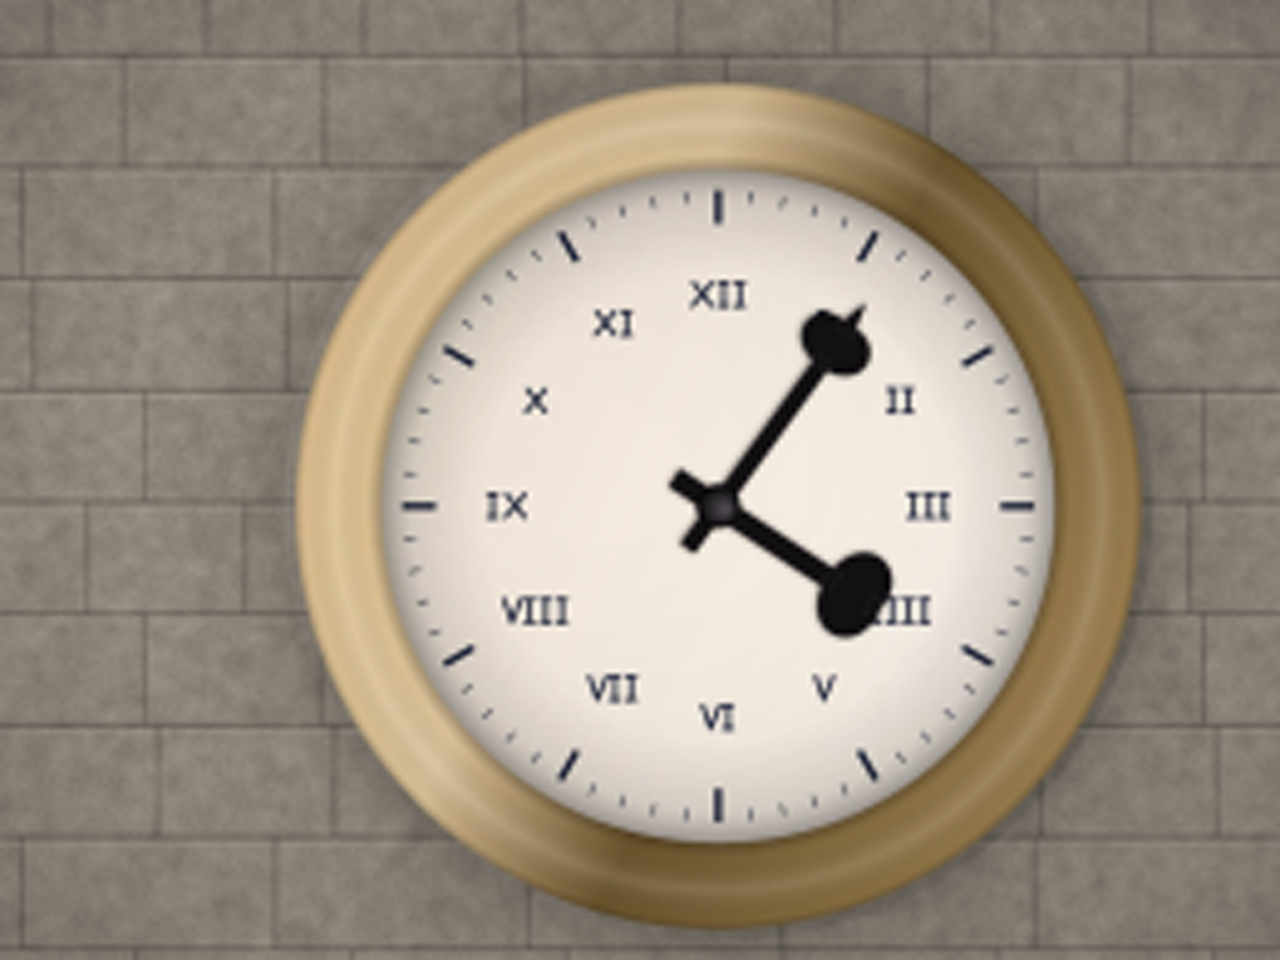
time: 4:06
